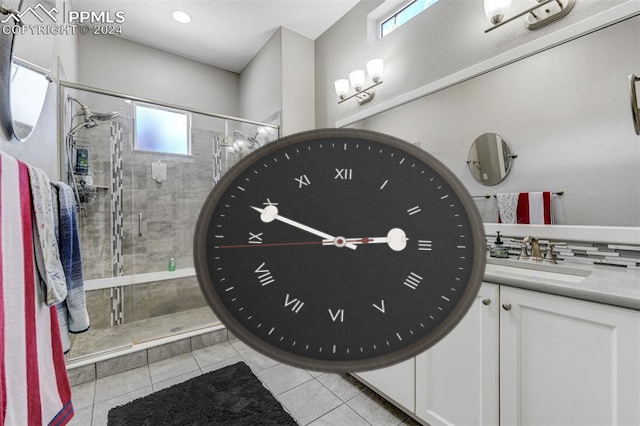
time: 2:48:44
